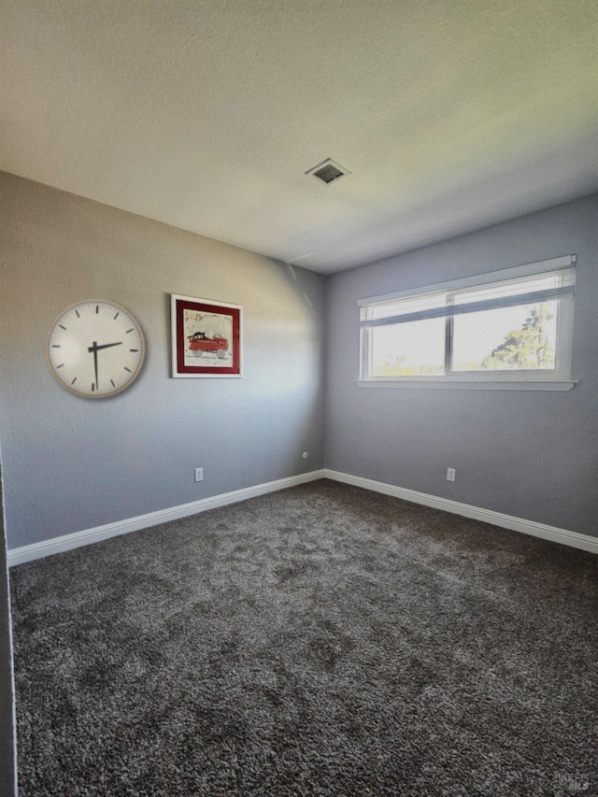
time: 2:29
